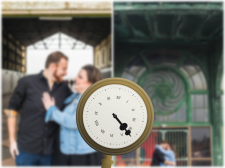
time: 4:22
